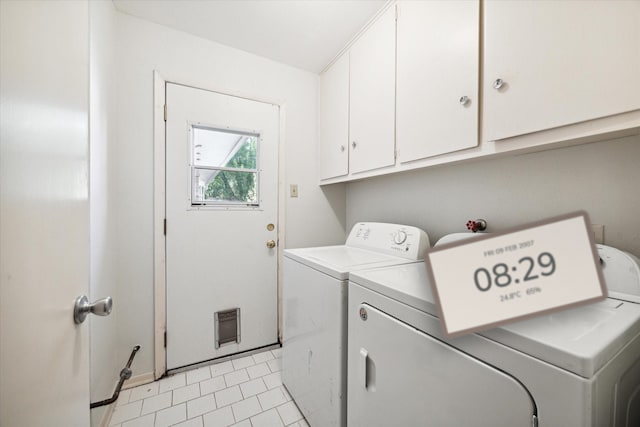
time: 8:29
